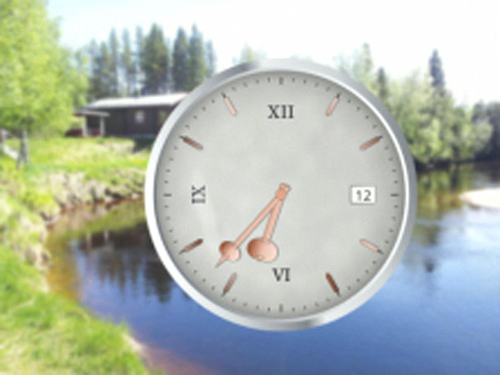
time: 6:37
